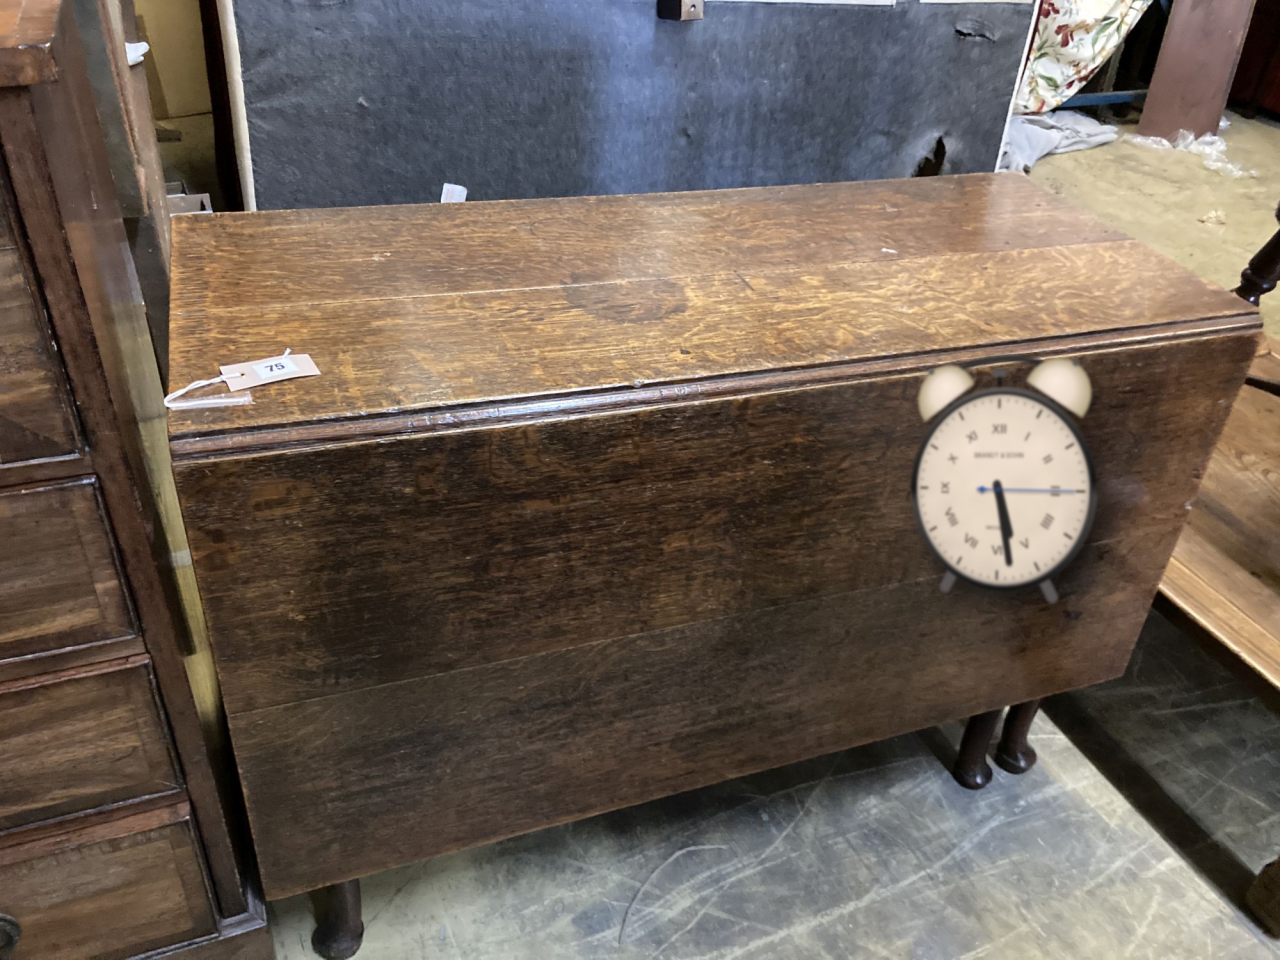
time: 5:28:15
